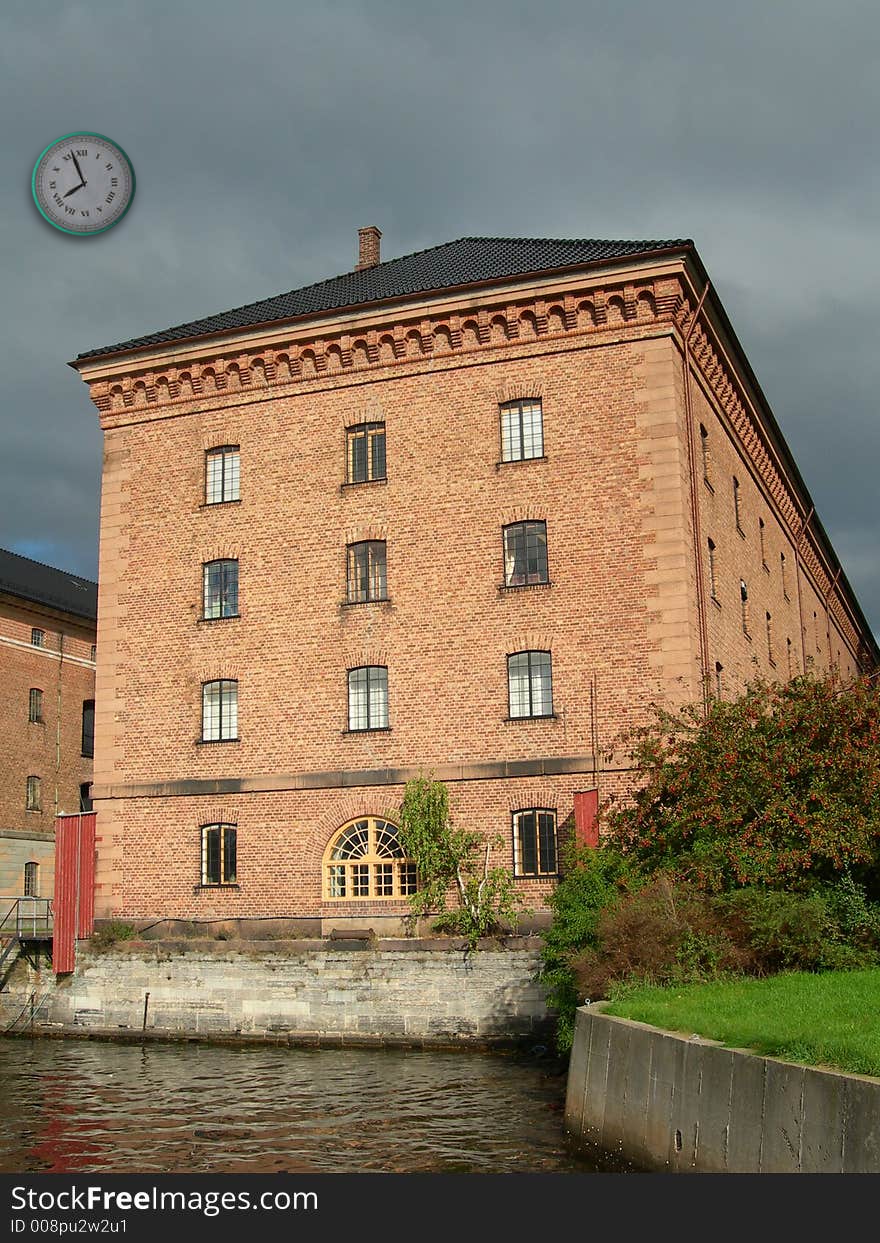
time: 7:57
